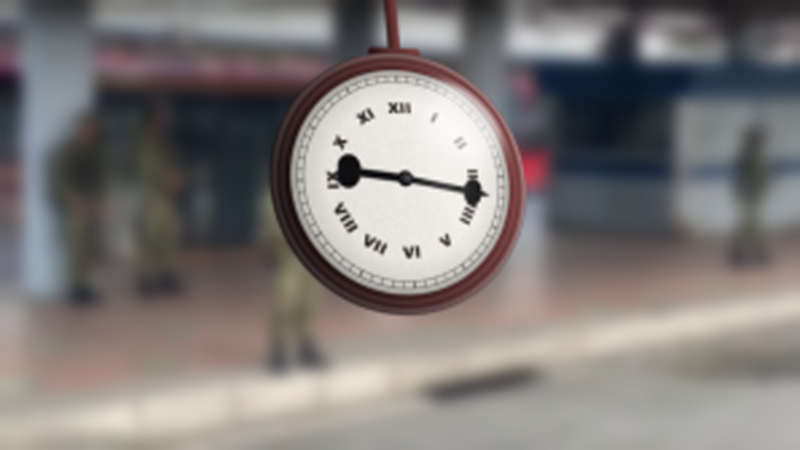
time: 9:17
